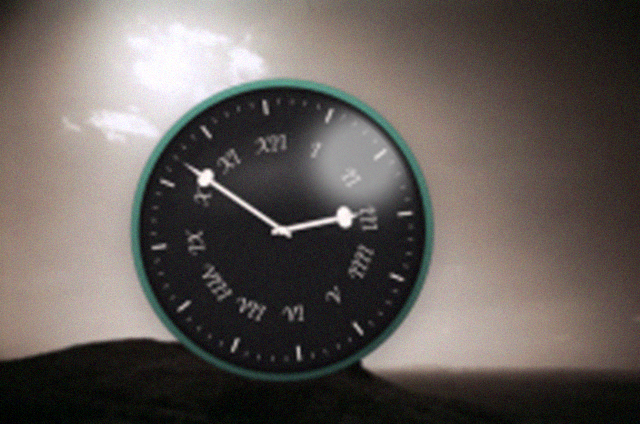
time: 2:52
